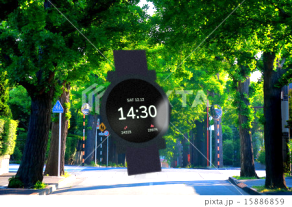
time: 14:30
